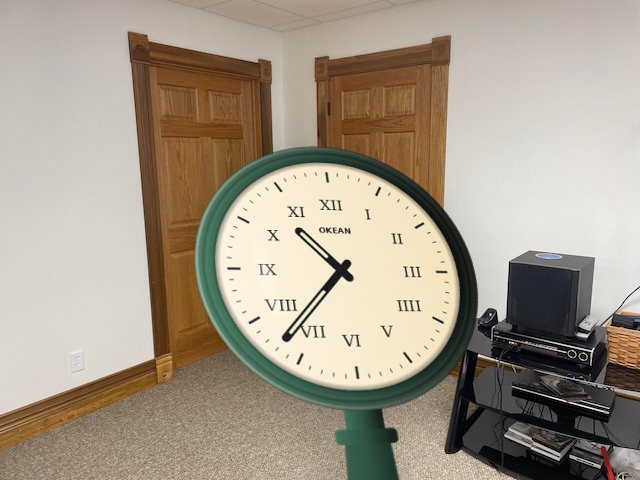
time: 10:37
